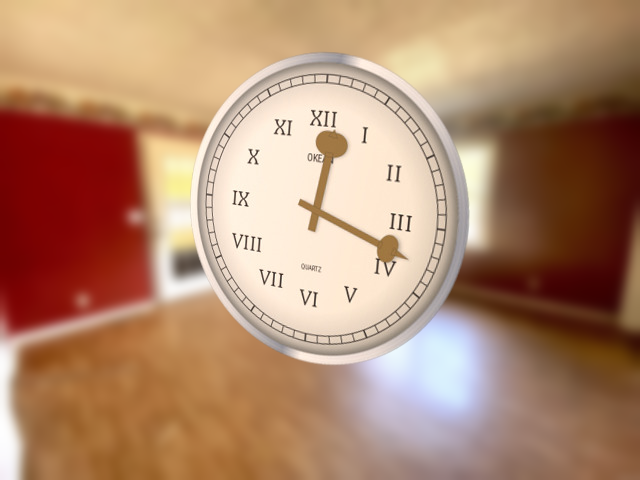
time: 12:18
